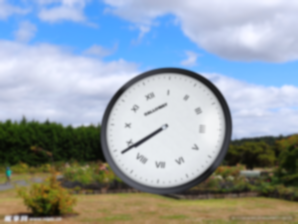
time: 8:44
